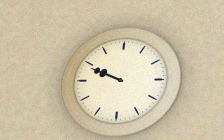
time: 9:49
